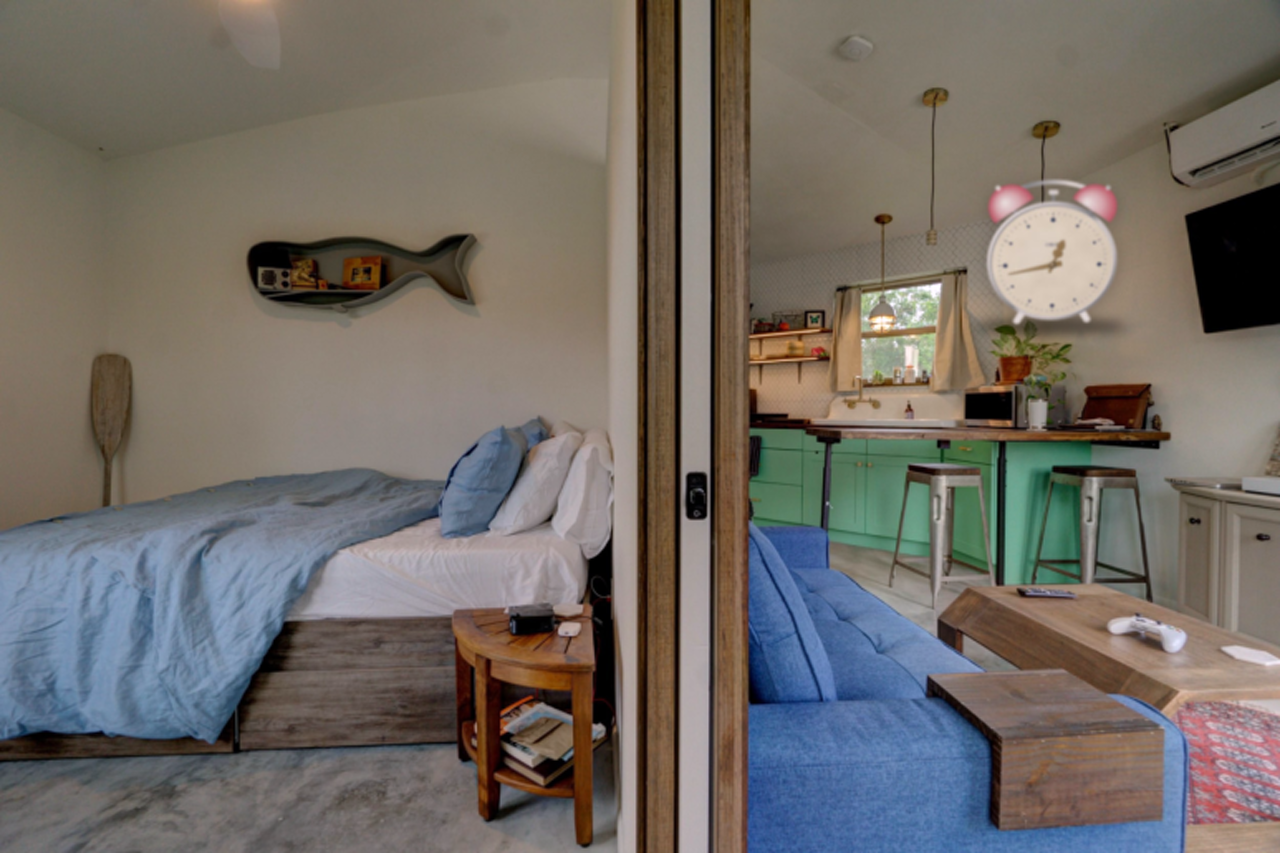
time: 12:43
